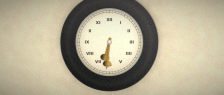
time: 6:31
